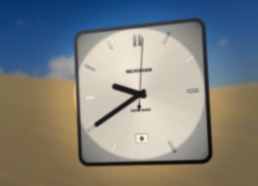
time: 9:40:01
